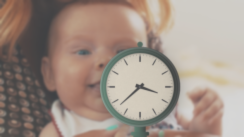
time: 3:38
